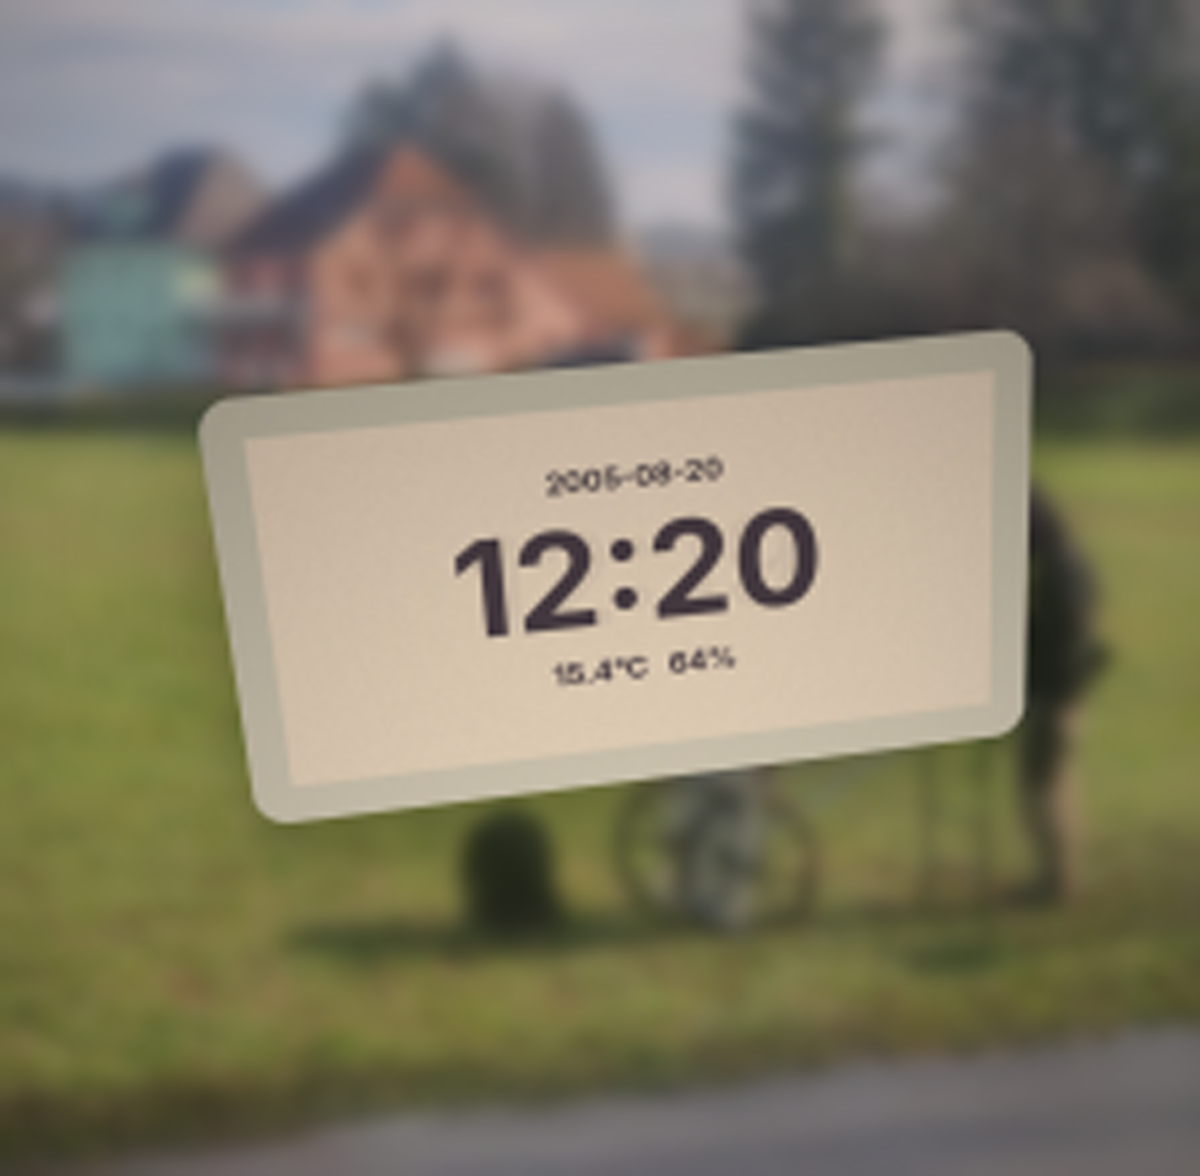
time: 12:20
